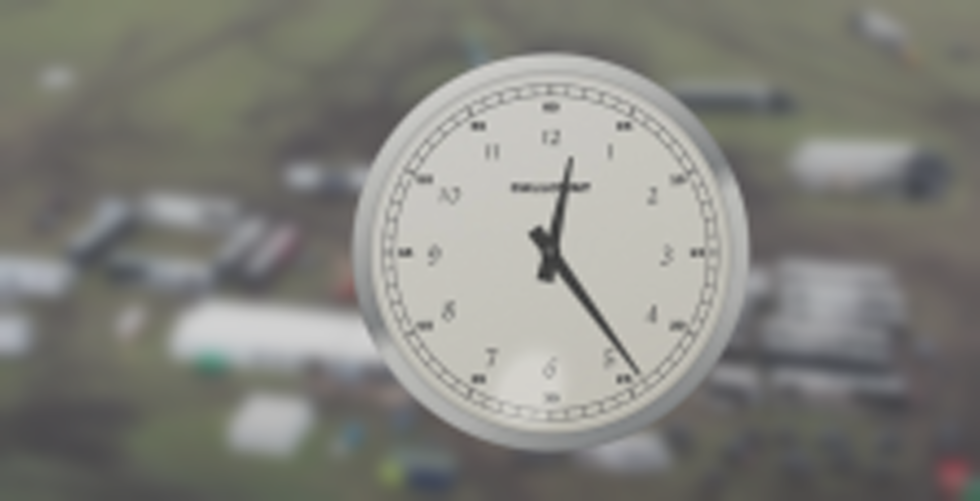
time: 12:24
